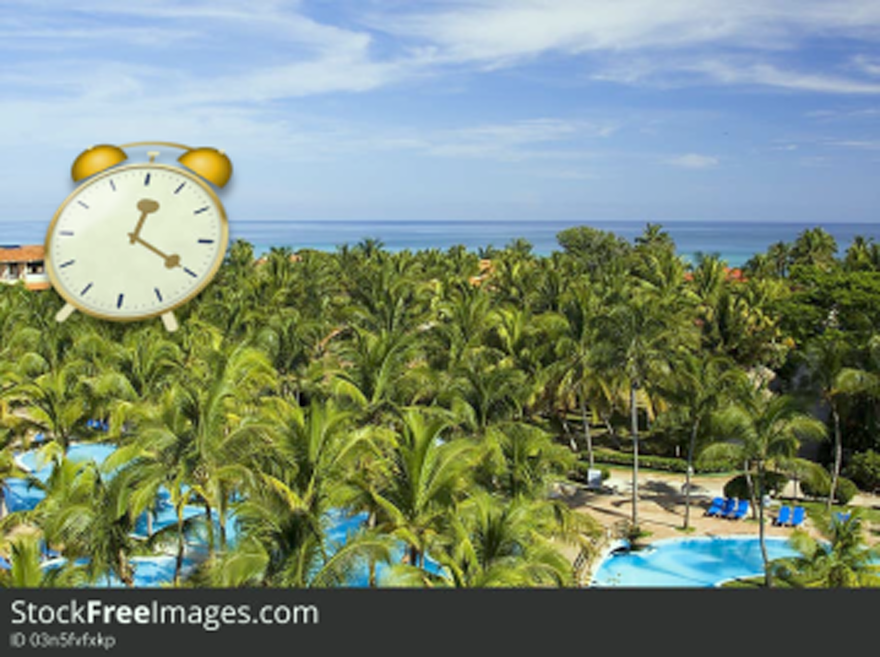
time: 12:20
